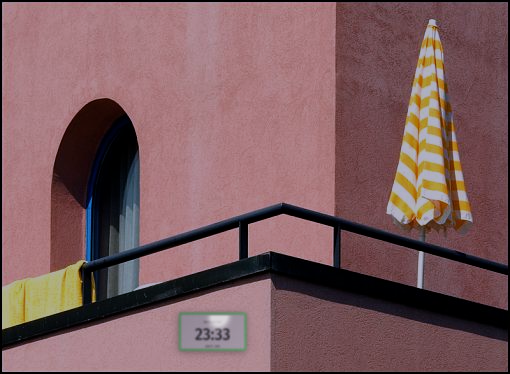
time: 23:33
